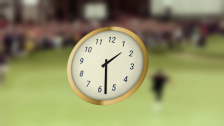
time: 1:28
